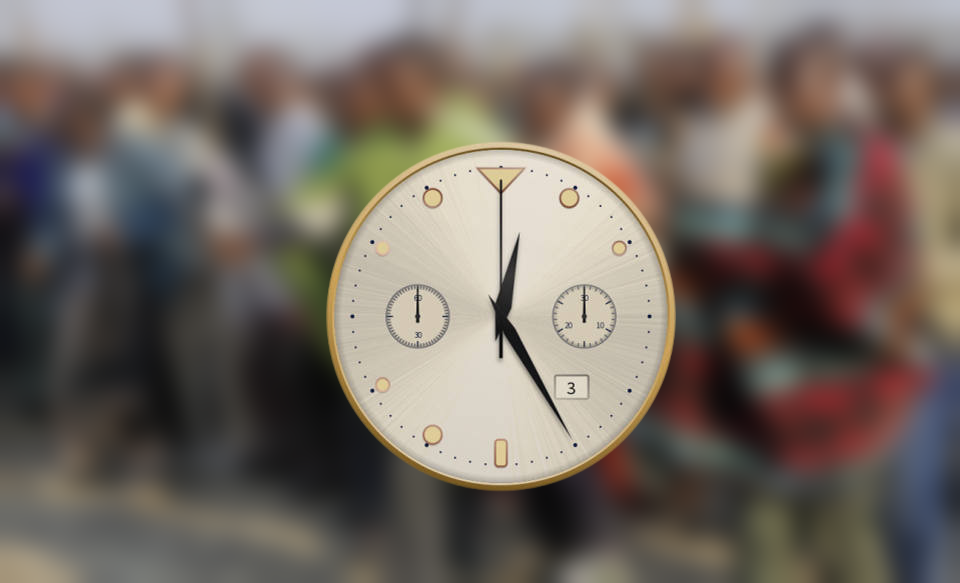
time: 12:25
